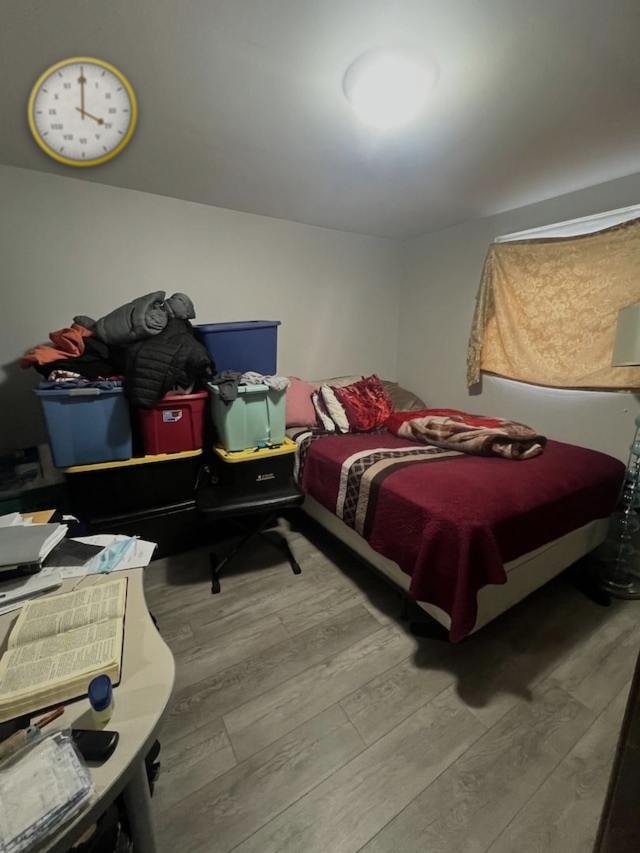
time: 4:00
